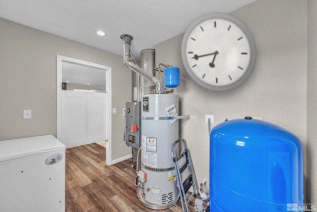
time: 6:43
